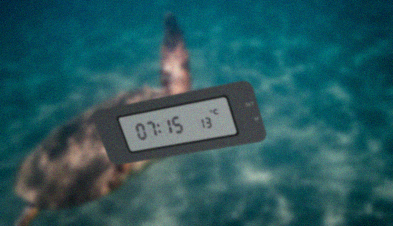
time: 7:15
